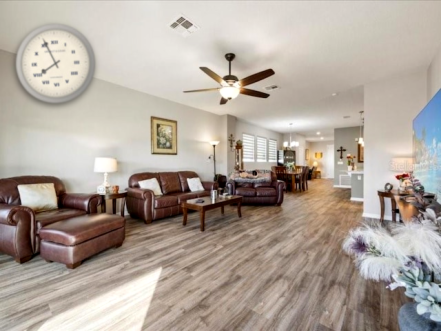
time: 7:56
